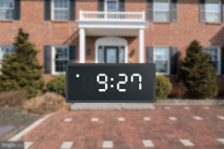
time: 9:27
